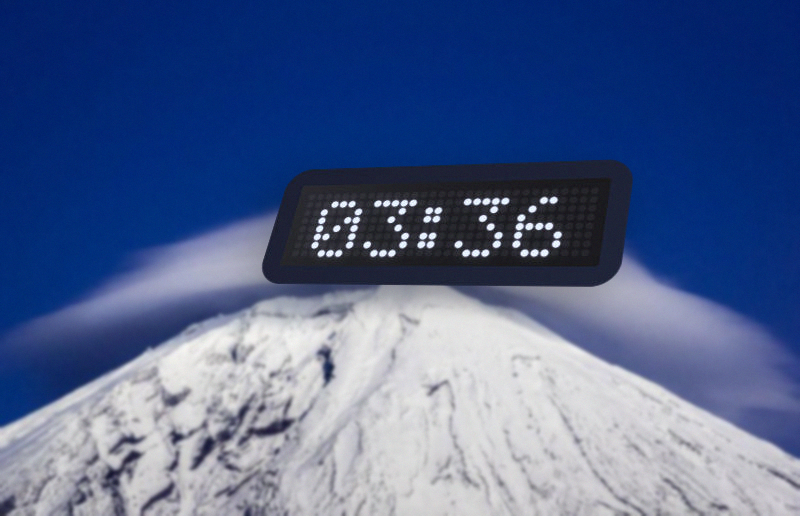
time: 3:36
